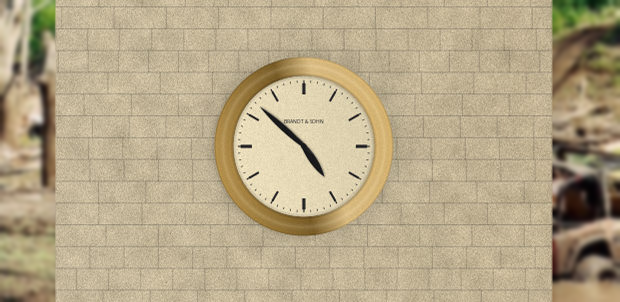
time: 4:52
